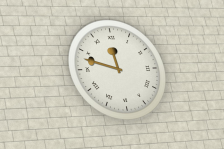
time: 11:48
